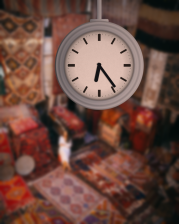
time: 6:24
